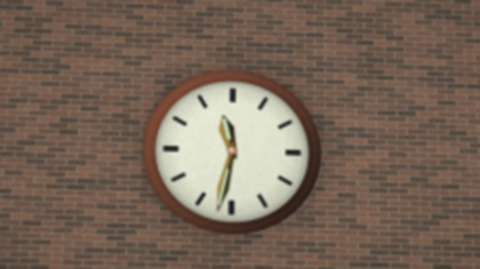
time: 11:32
